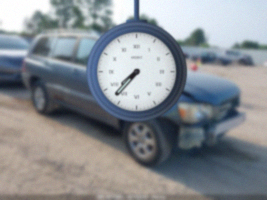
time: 7:37
